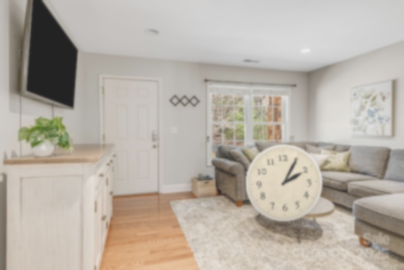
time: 2:05
